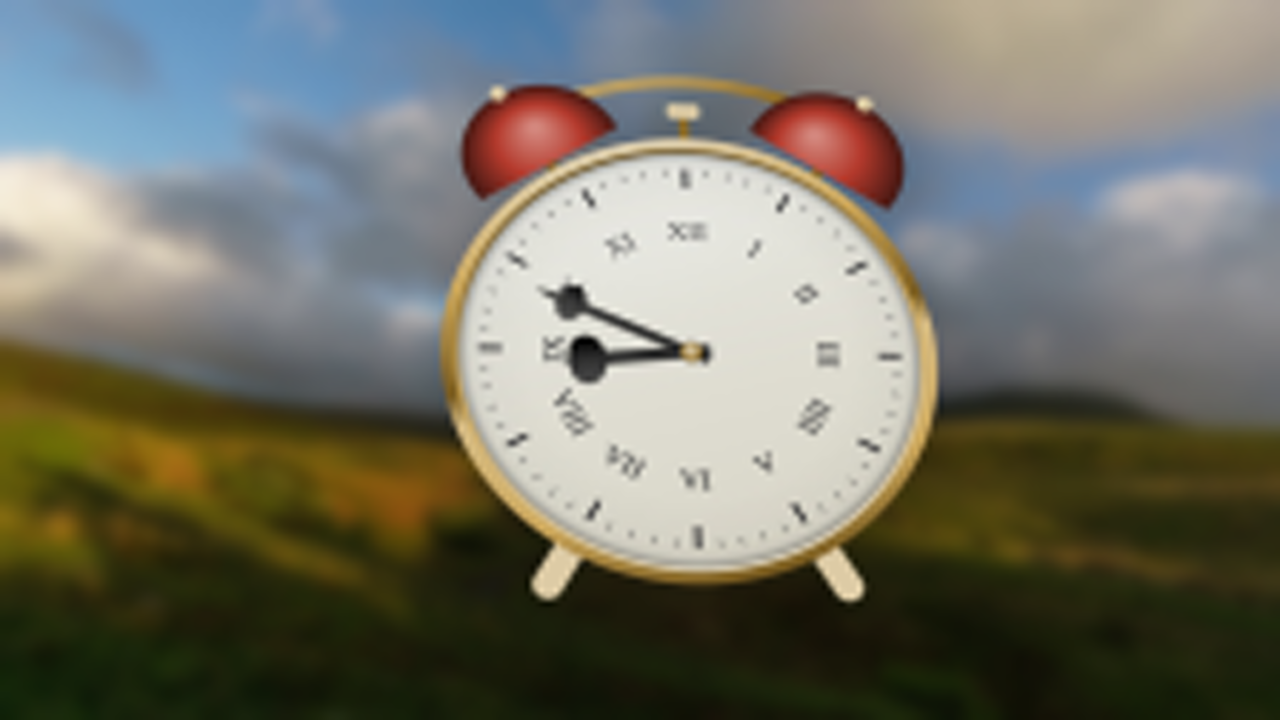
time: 8:49
